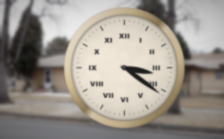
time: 3:21
